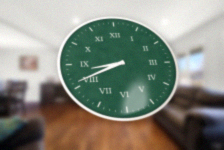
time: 8:41
